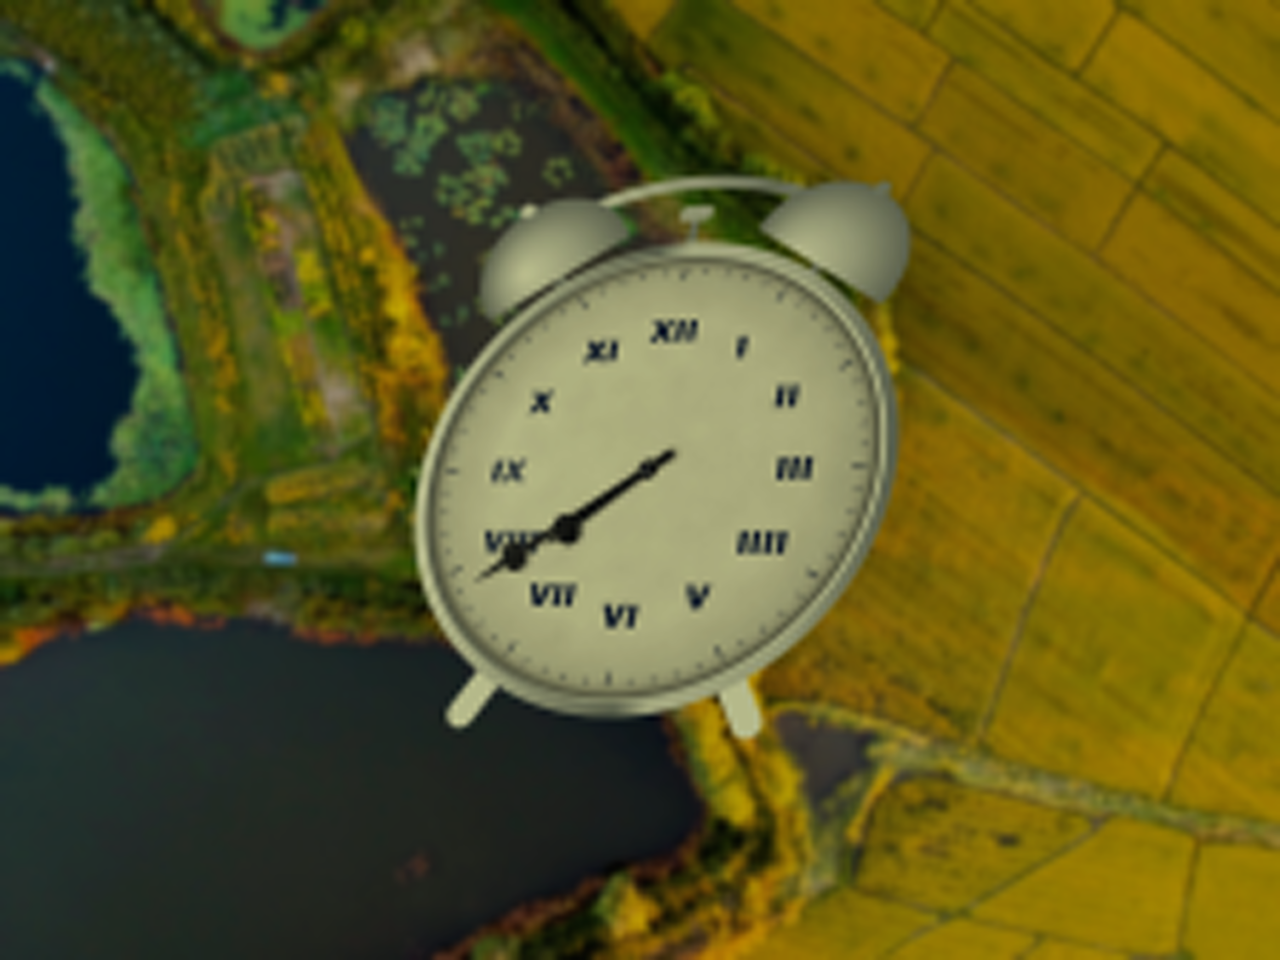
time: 7:39
